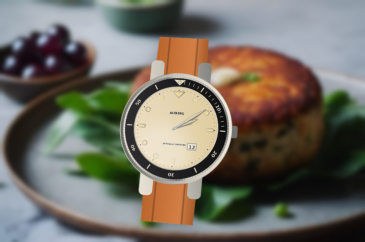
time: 2:09
